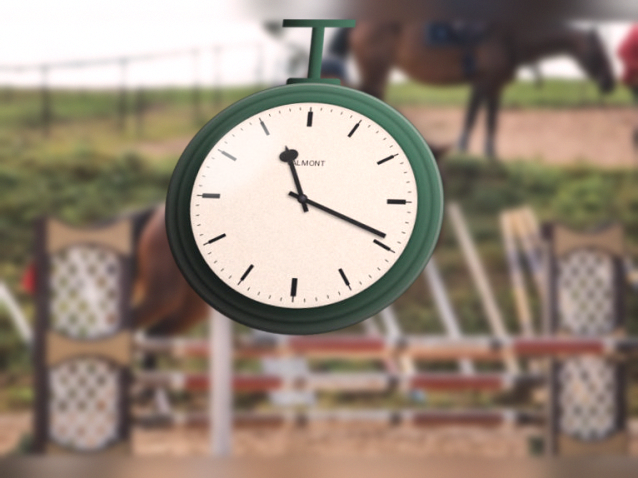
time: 11:19
